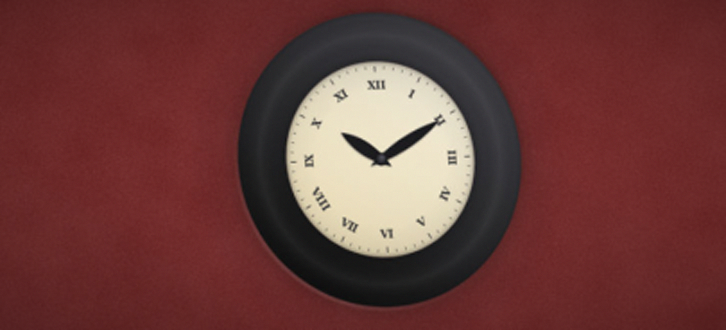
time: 10:10
